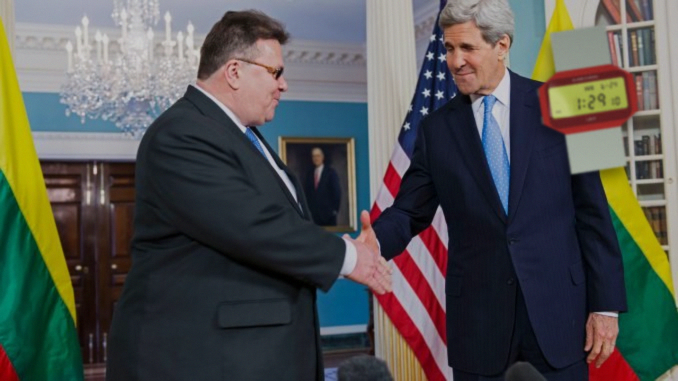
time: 1:29
